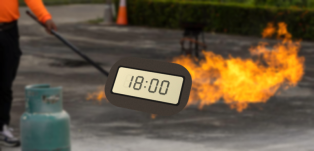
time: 18:00
